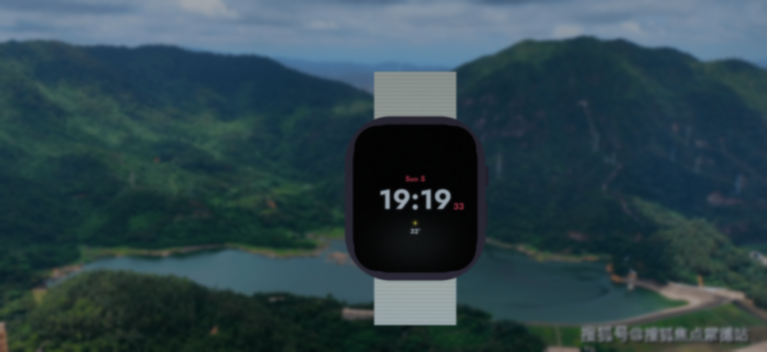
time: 19:19
